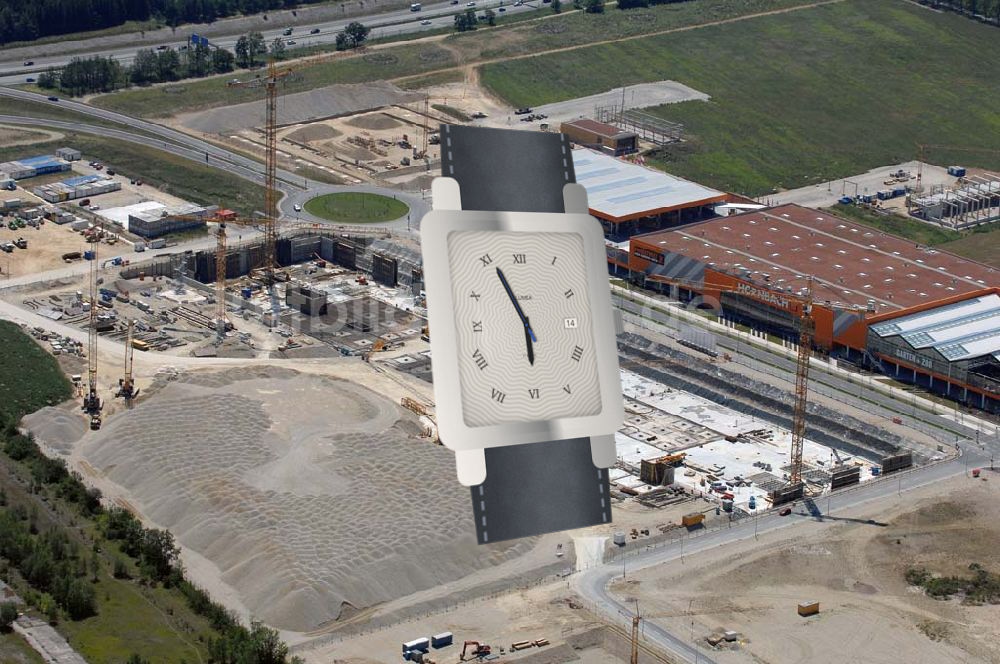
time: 5:55:56
